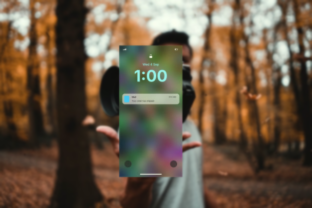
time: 1:00
